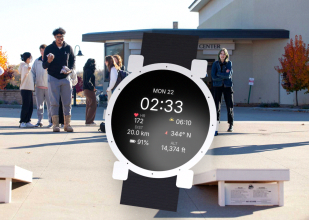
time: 2:33
